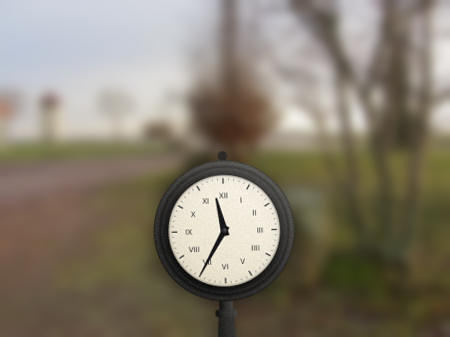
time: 11:35
